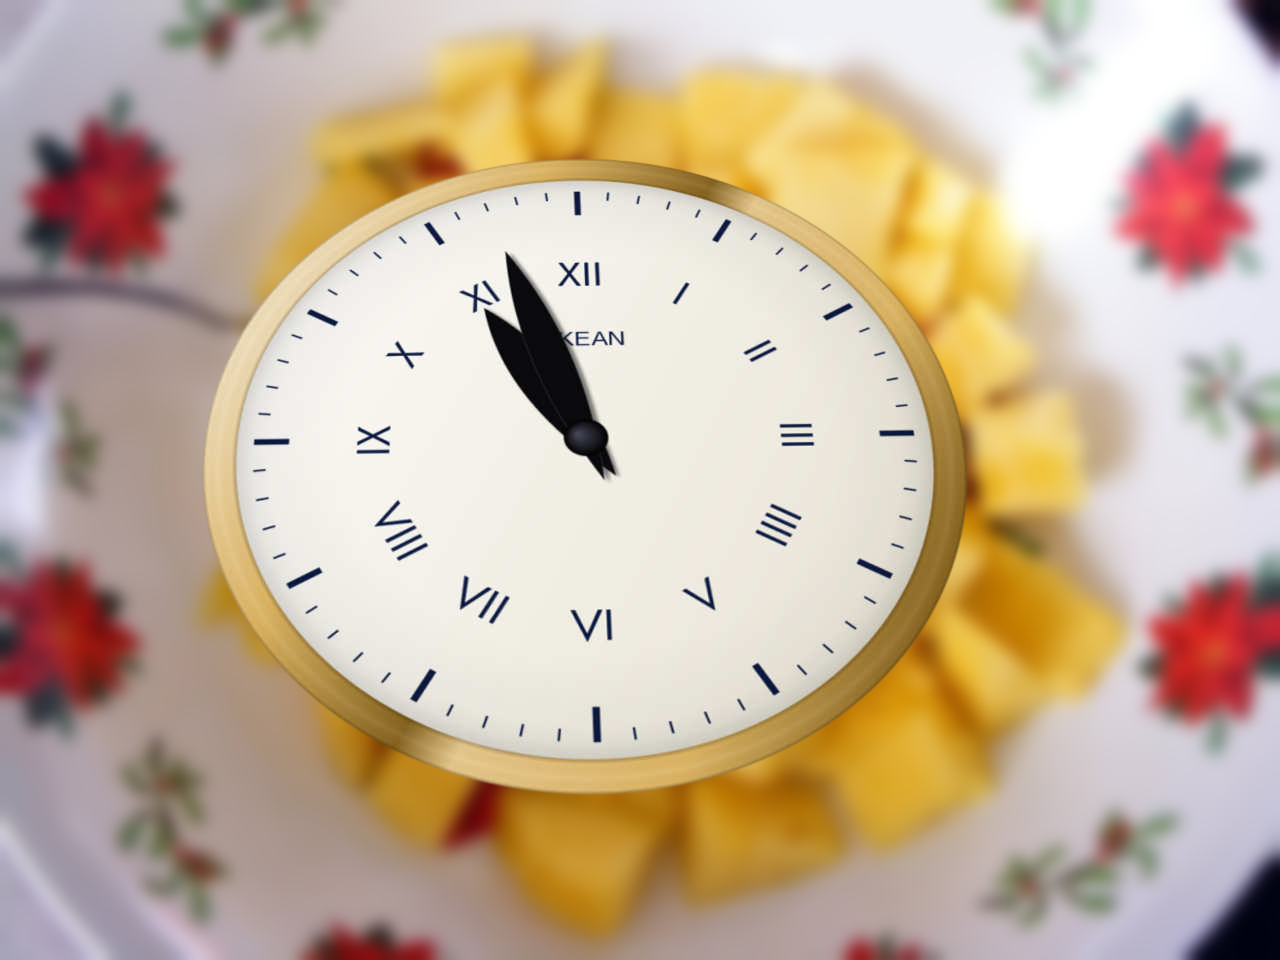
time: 10:57
